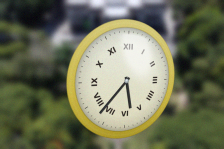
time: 5:37
